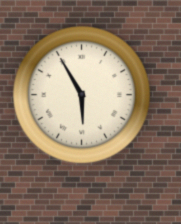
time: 5:55
